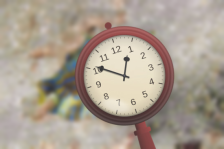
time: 12:51
